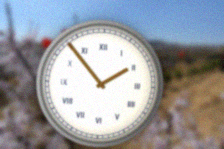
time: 1:53
